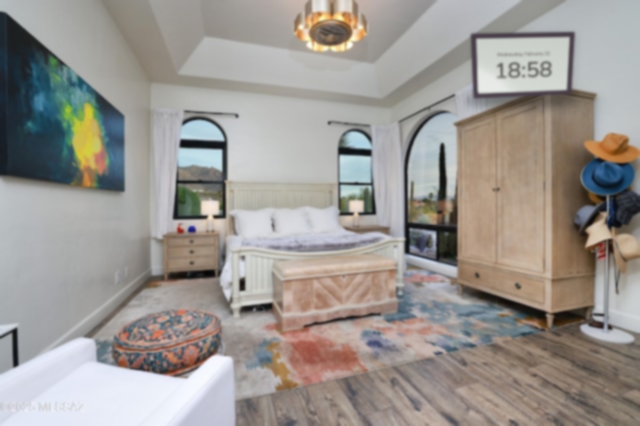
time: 18:58
